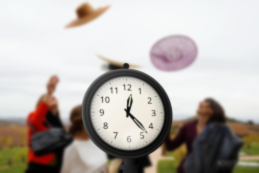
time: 12:23
